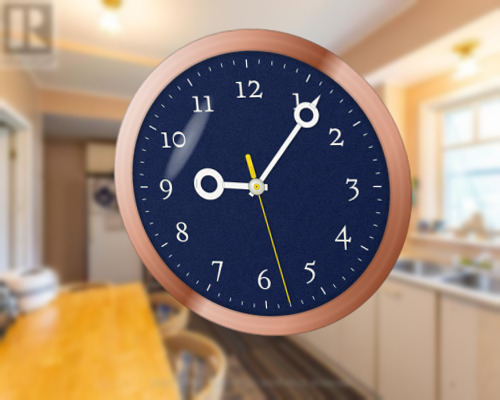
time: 9:06:28
